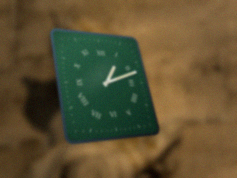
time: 1:12
